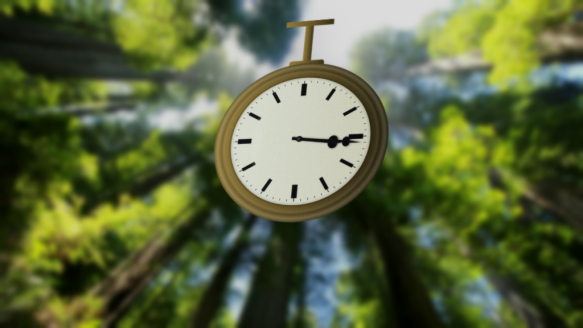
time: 3:16
